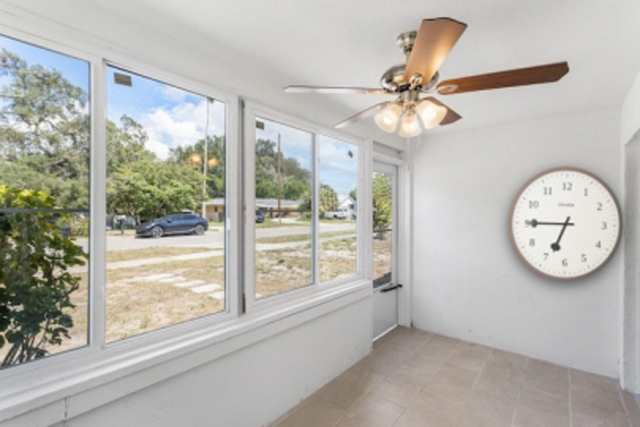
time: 6:45
